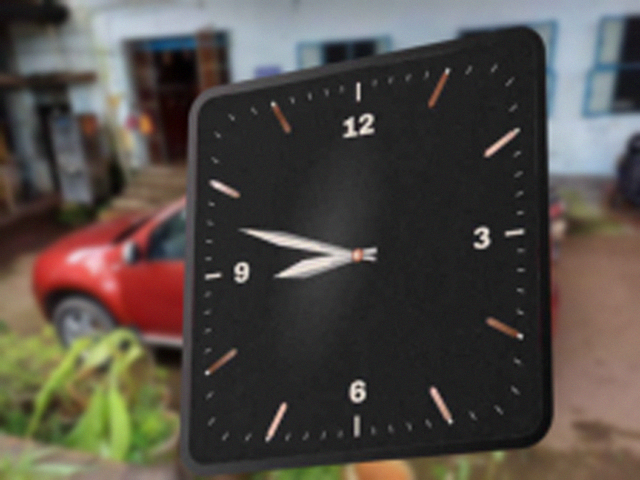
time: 8:48
